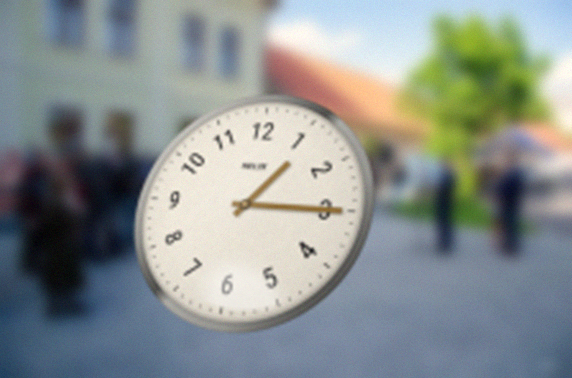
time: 1:15
